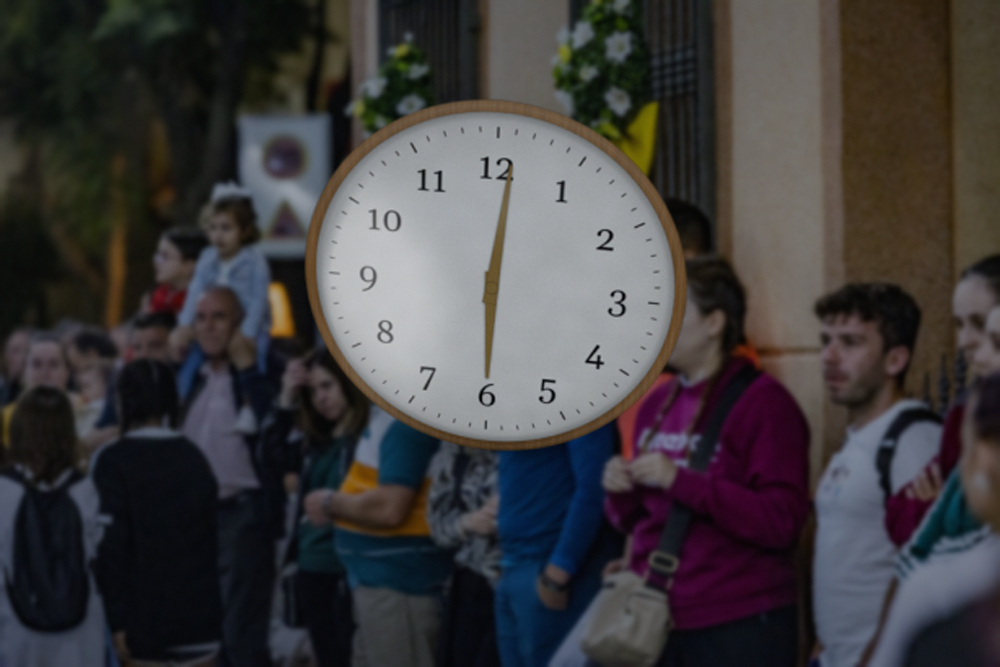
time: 6:01
